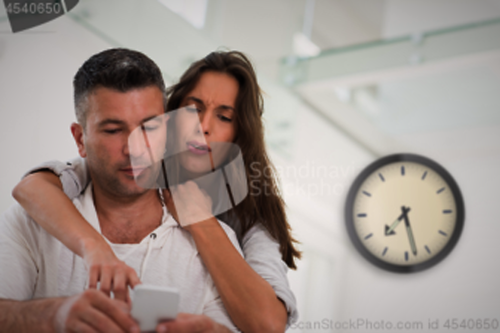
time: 7:28
